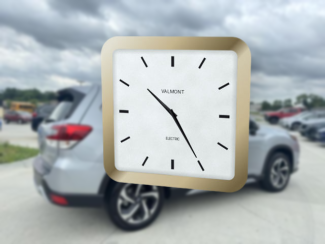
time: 10:25
